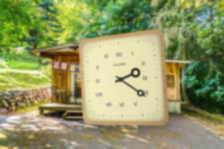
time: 2:21
